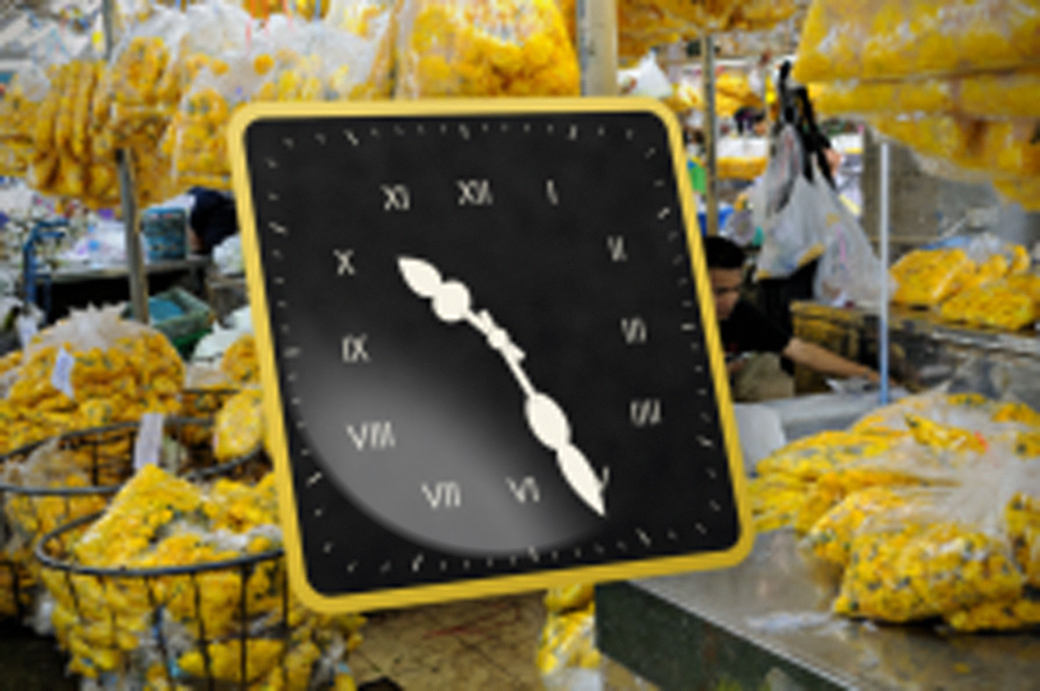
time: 10:26
